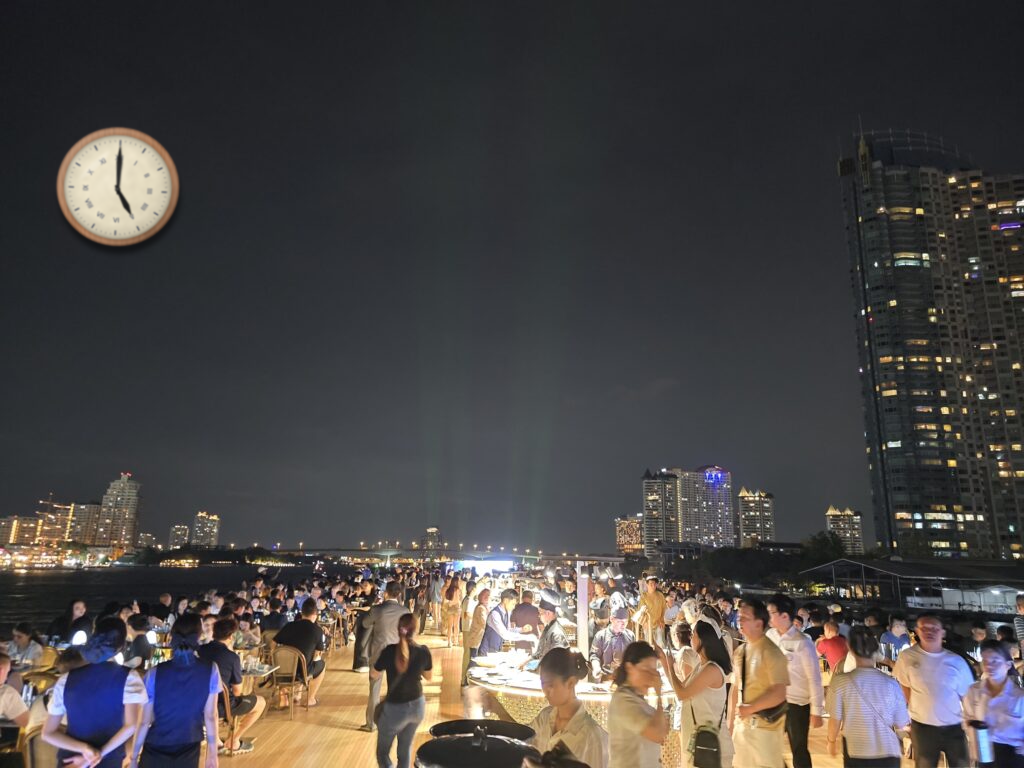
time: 5:00
